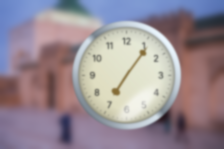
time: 7:06
